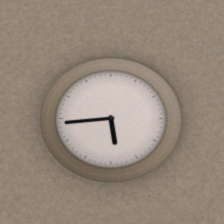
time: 5:44
